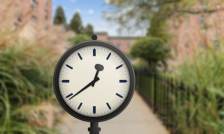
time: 12:39
